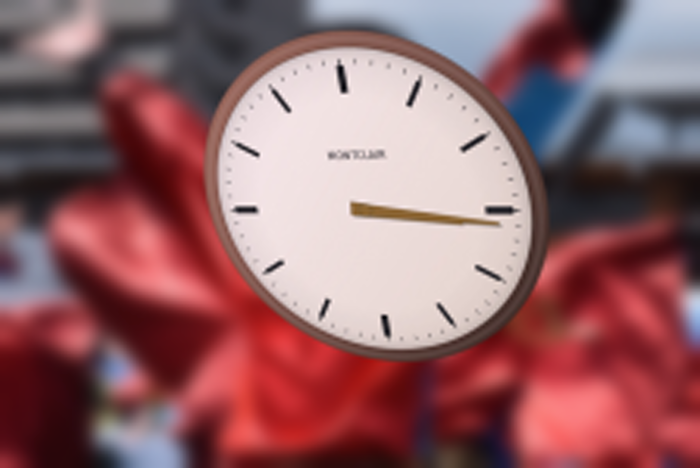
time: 3:16
